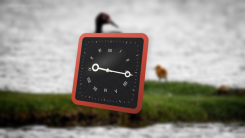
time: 9:16
